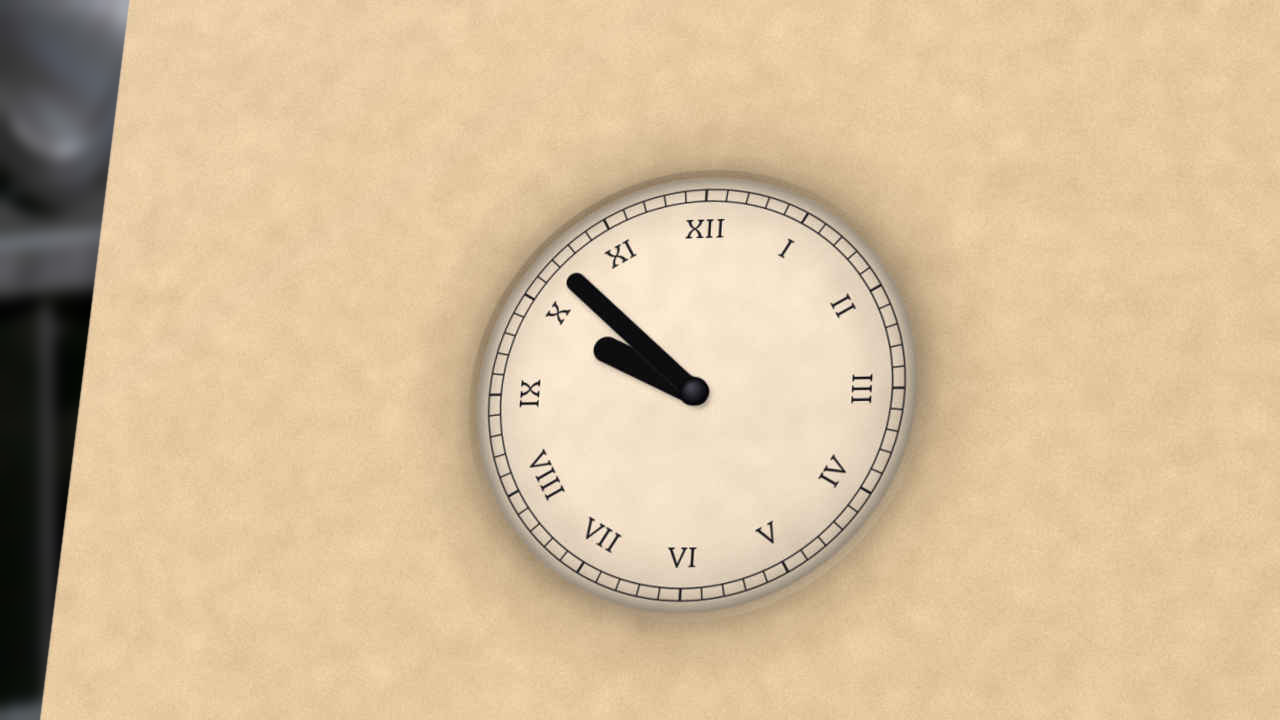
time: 9:52
